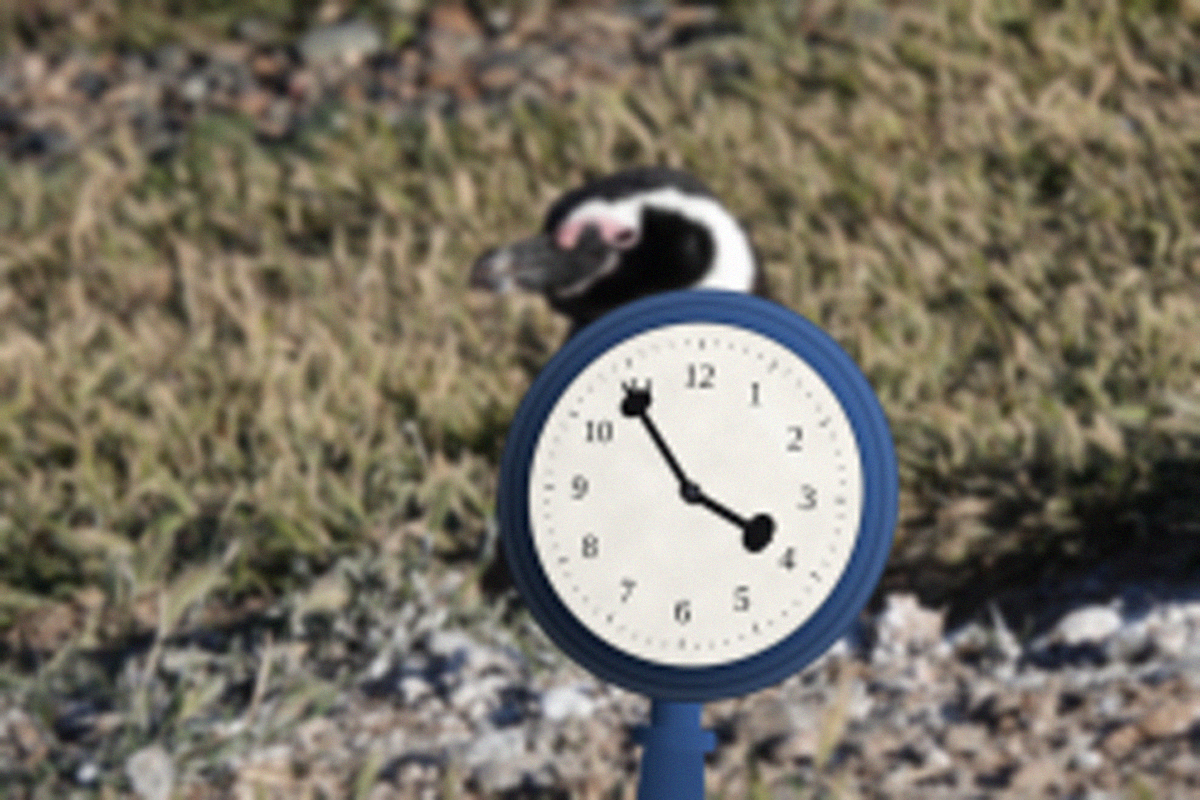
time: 3:54
